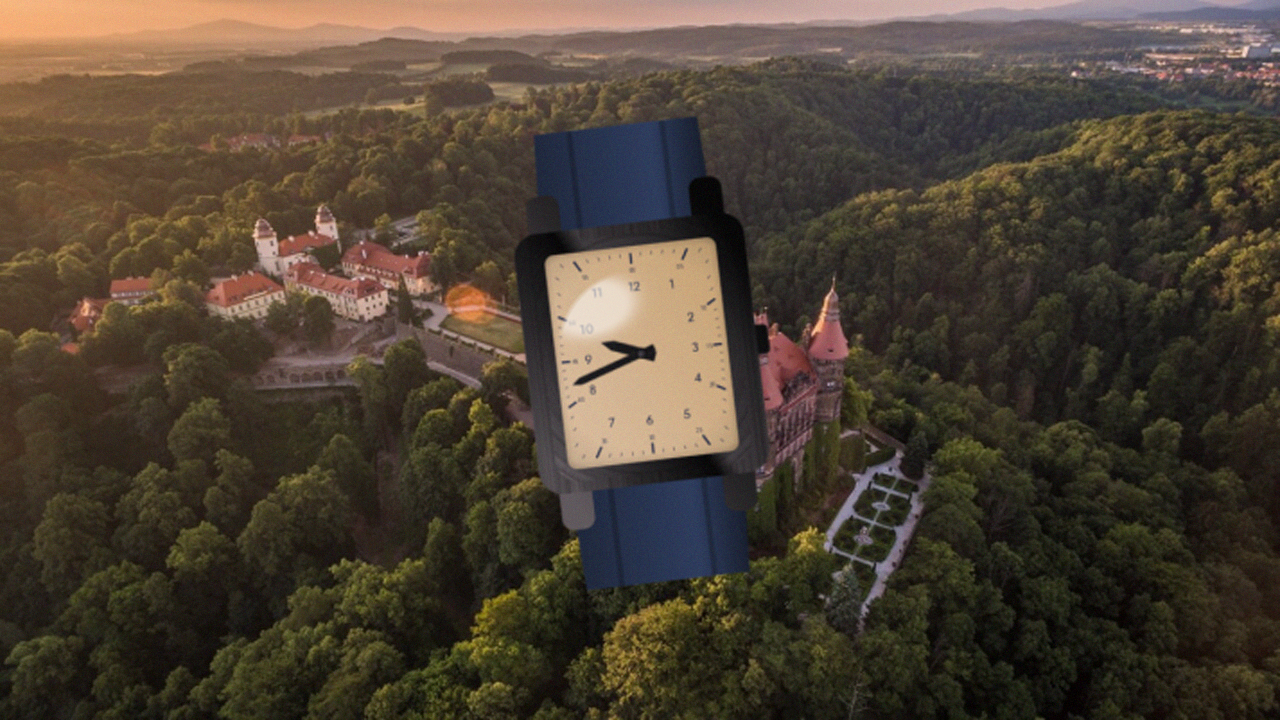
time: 9:42
